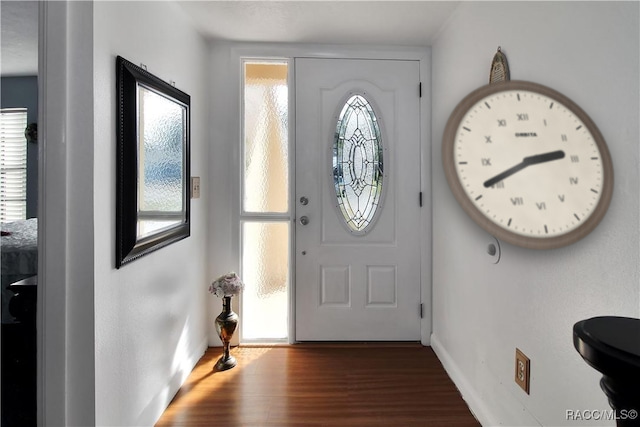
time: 2:41
